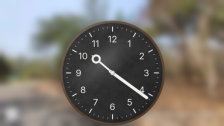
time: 10:21
